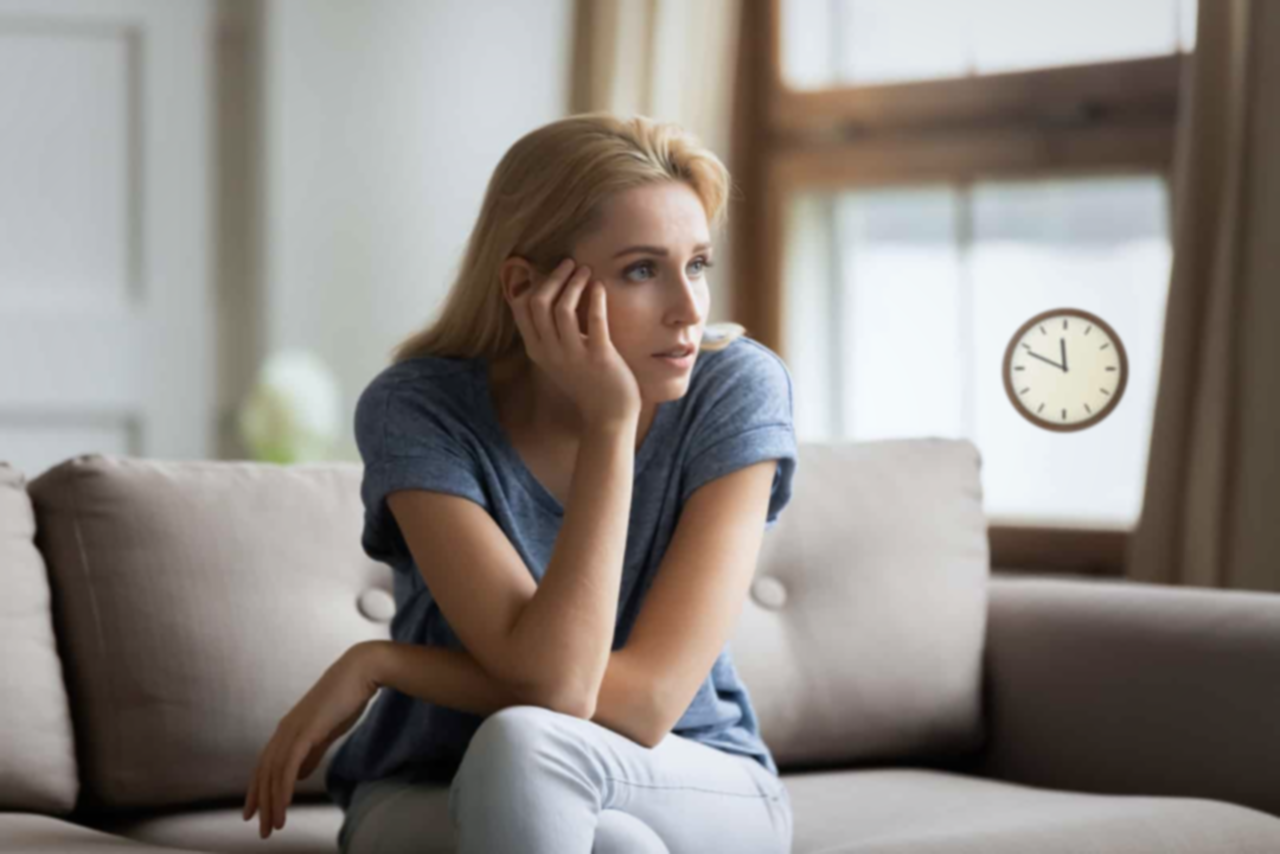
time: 11:49
